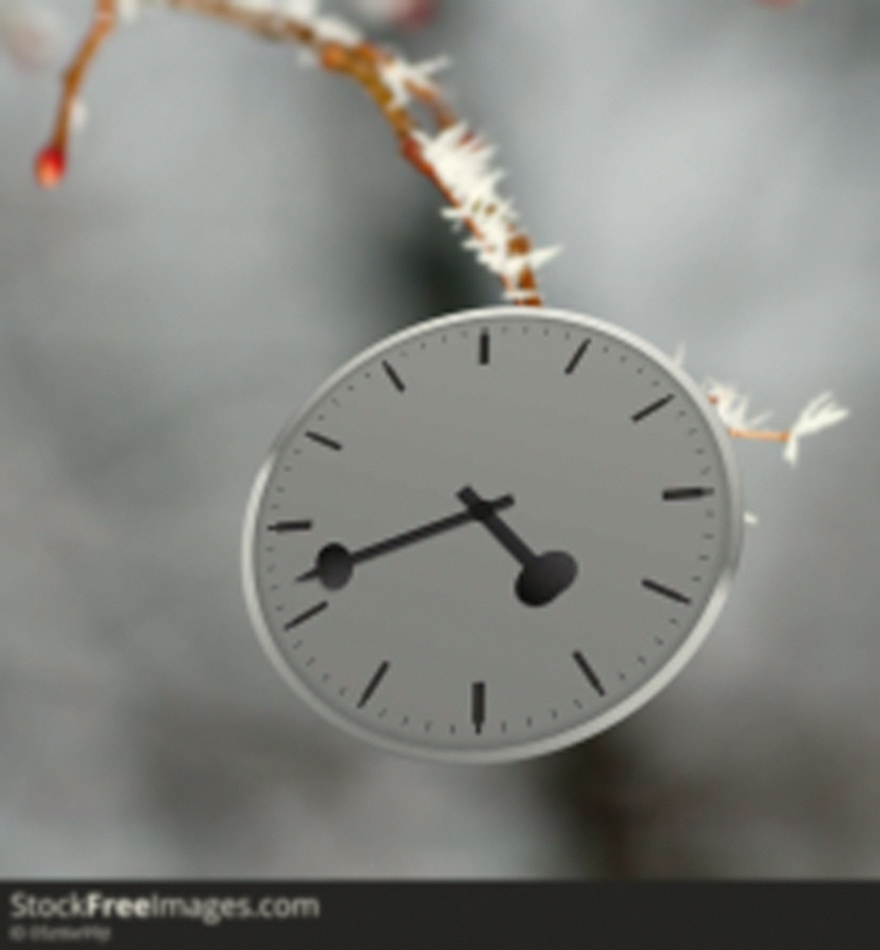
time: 4:42
